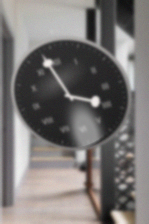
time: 3:58
